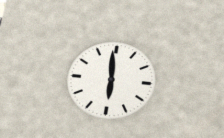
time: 5:59
